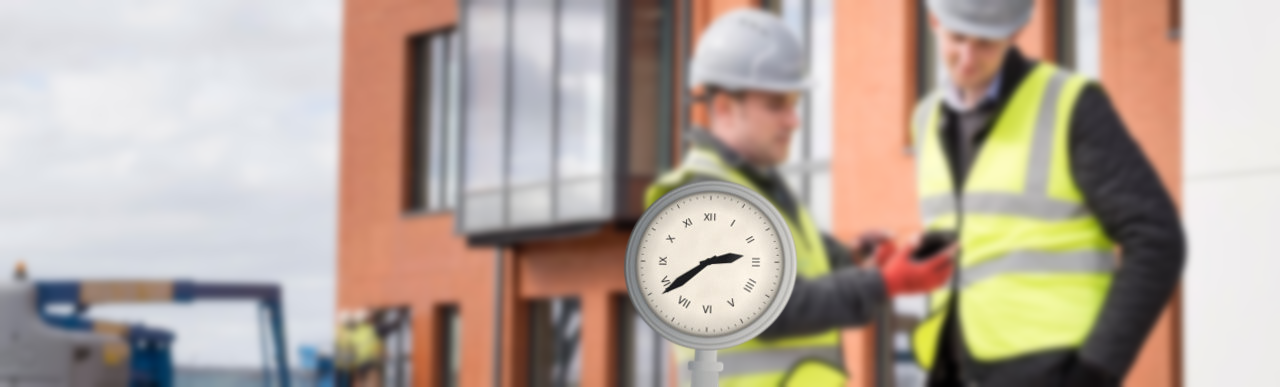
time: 2:39
